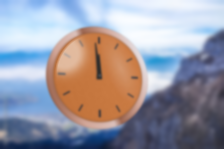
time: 11:59
